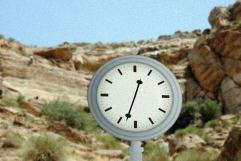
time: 12:33
